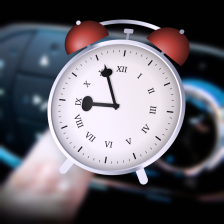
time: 8:56
